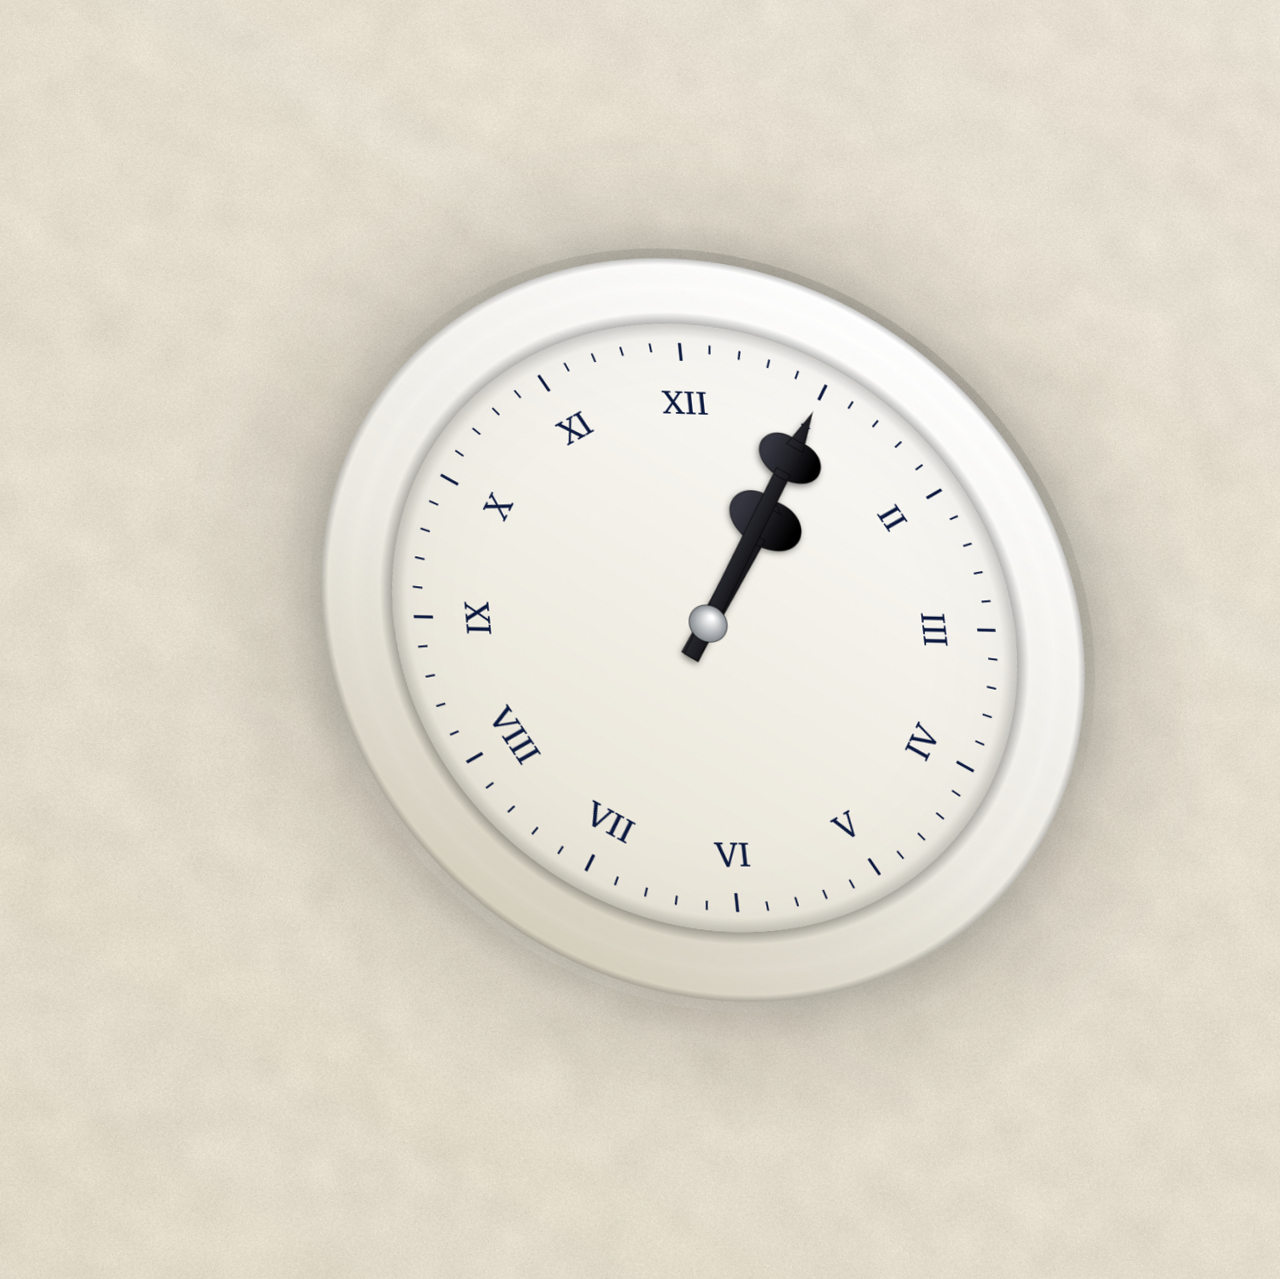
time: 1:05
